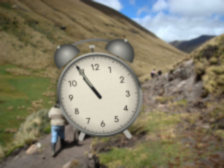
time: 10:55
